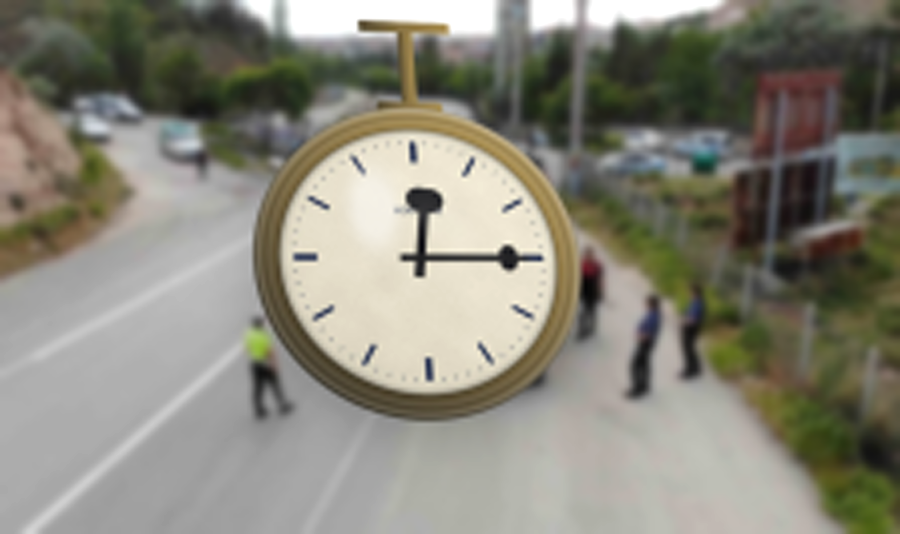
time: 12:15
